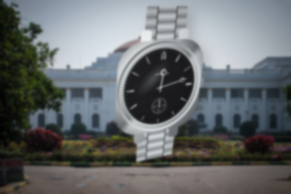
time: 12:13
